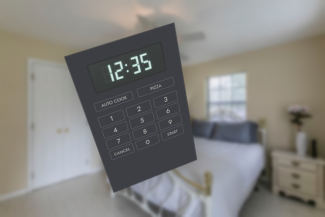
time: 12:35
